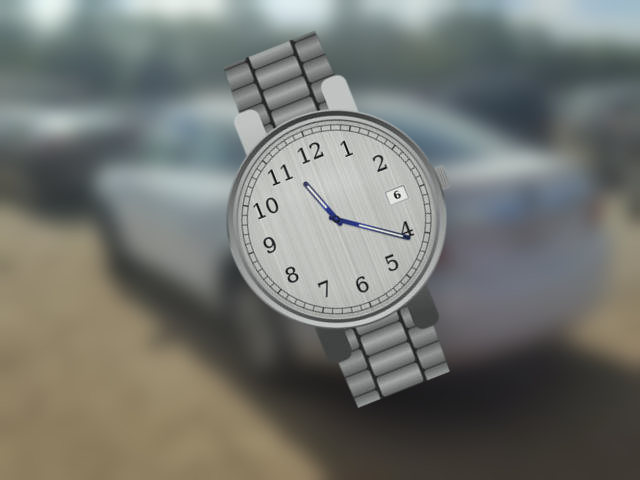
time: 11:21
